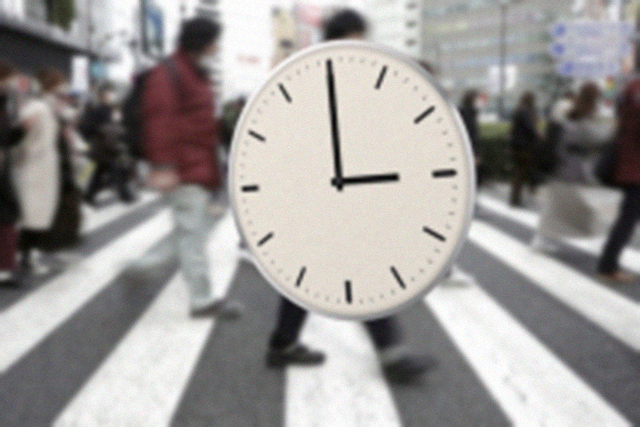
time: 3:00
